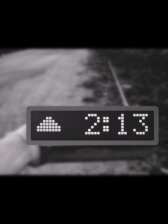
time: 2:13
